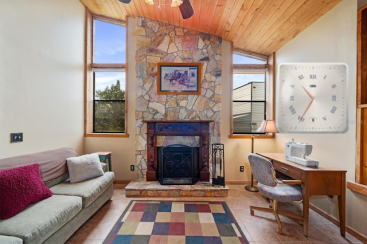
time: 10:35
